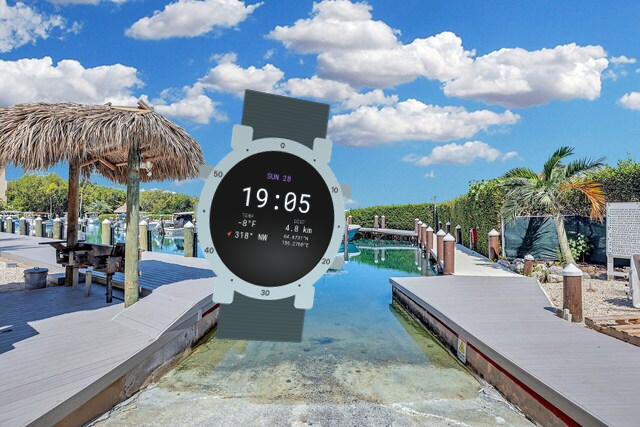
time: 19:05
